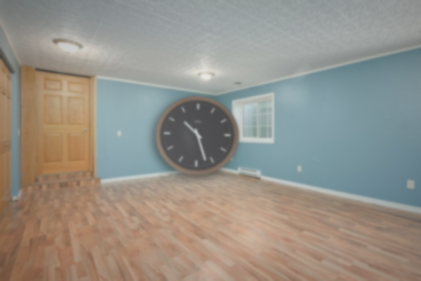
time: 10:27
